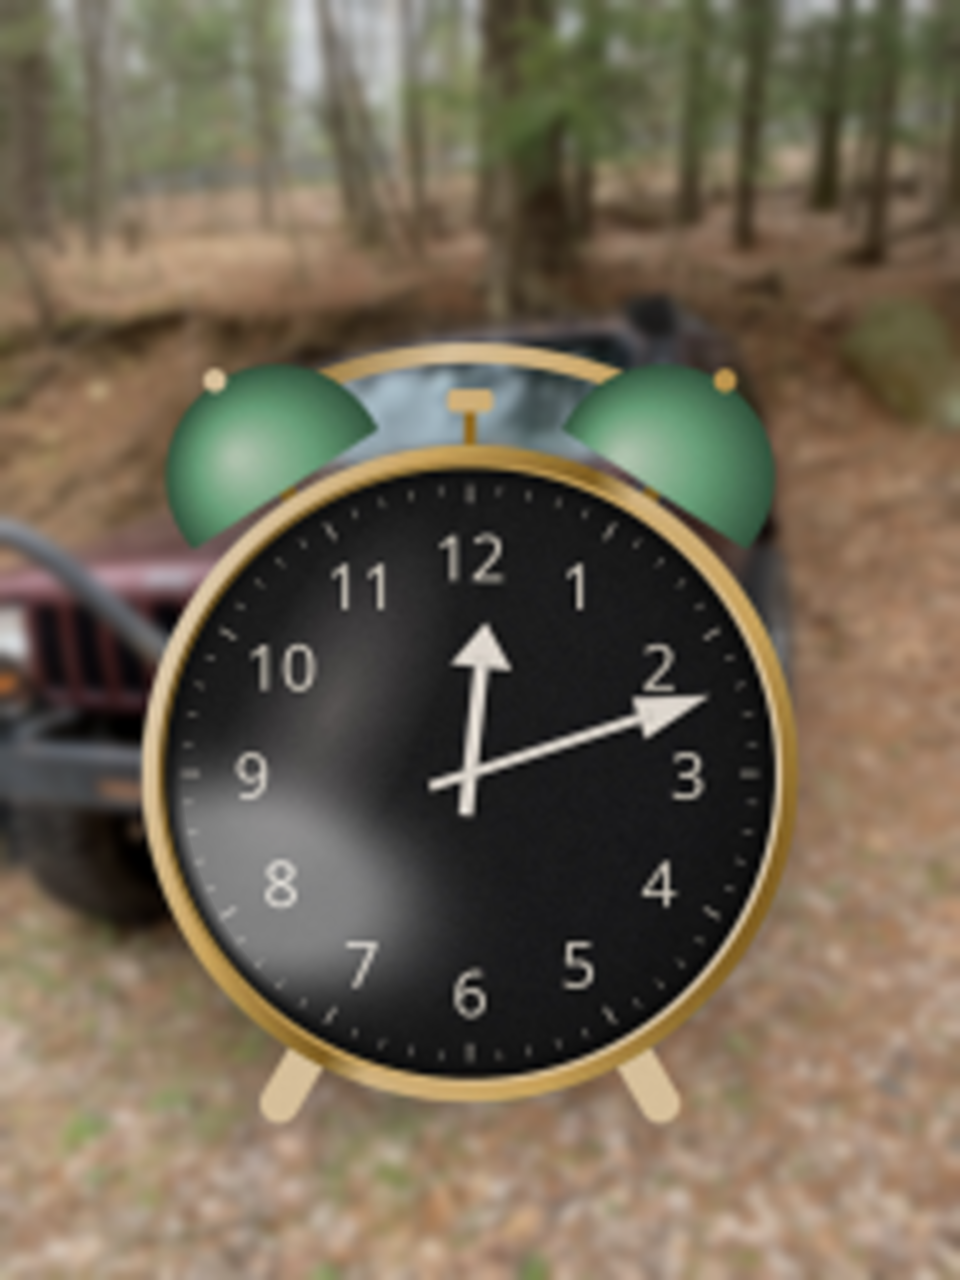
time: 12:12
